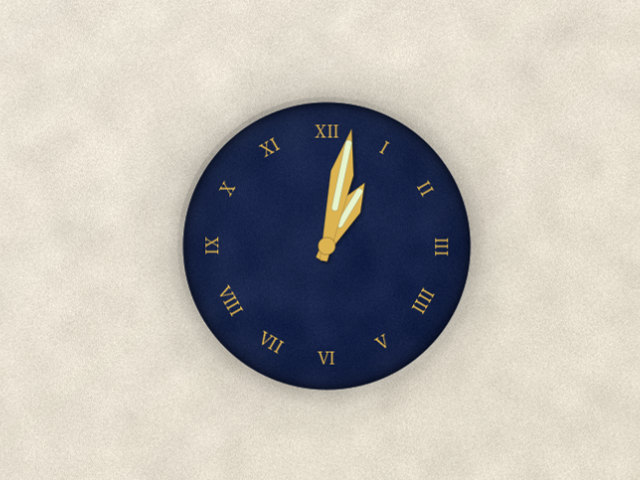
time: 1:02
